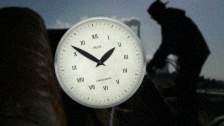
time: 1:52
